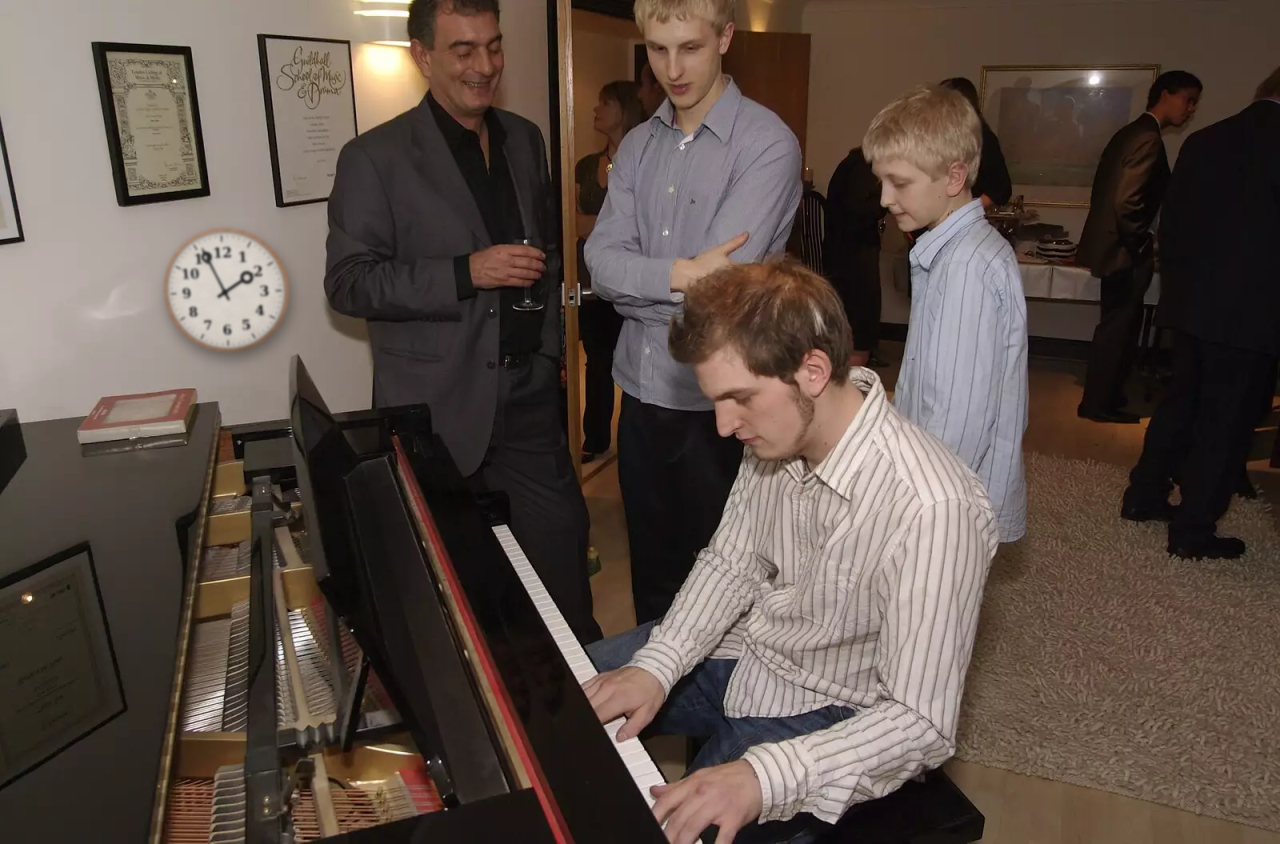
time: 1:56
